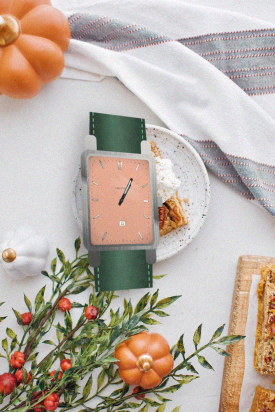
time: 1:05
